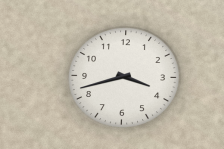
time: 3:42
